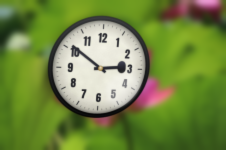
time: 2:51
